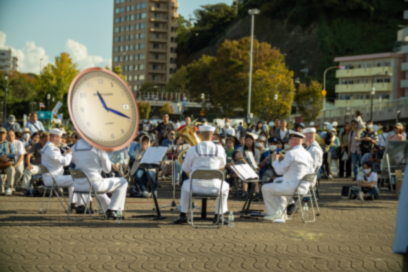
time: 11:19
